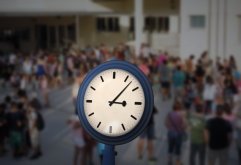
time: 3:07
